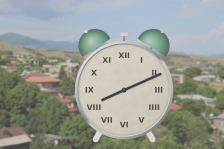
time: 8:11
